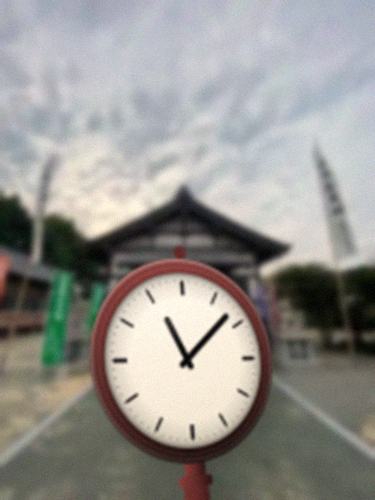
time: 11:08
